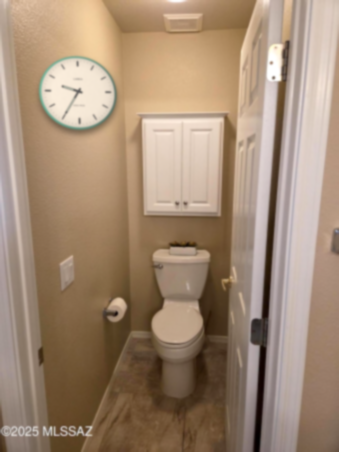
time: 9:35
